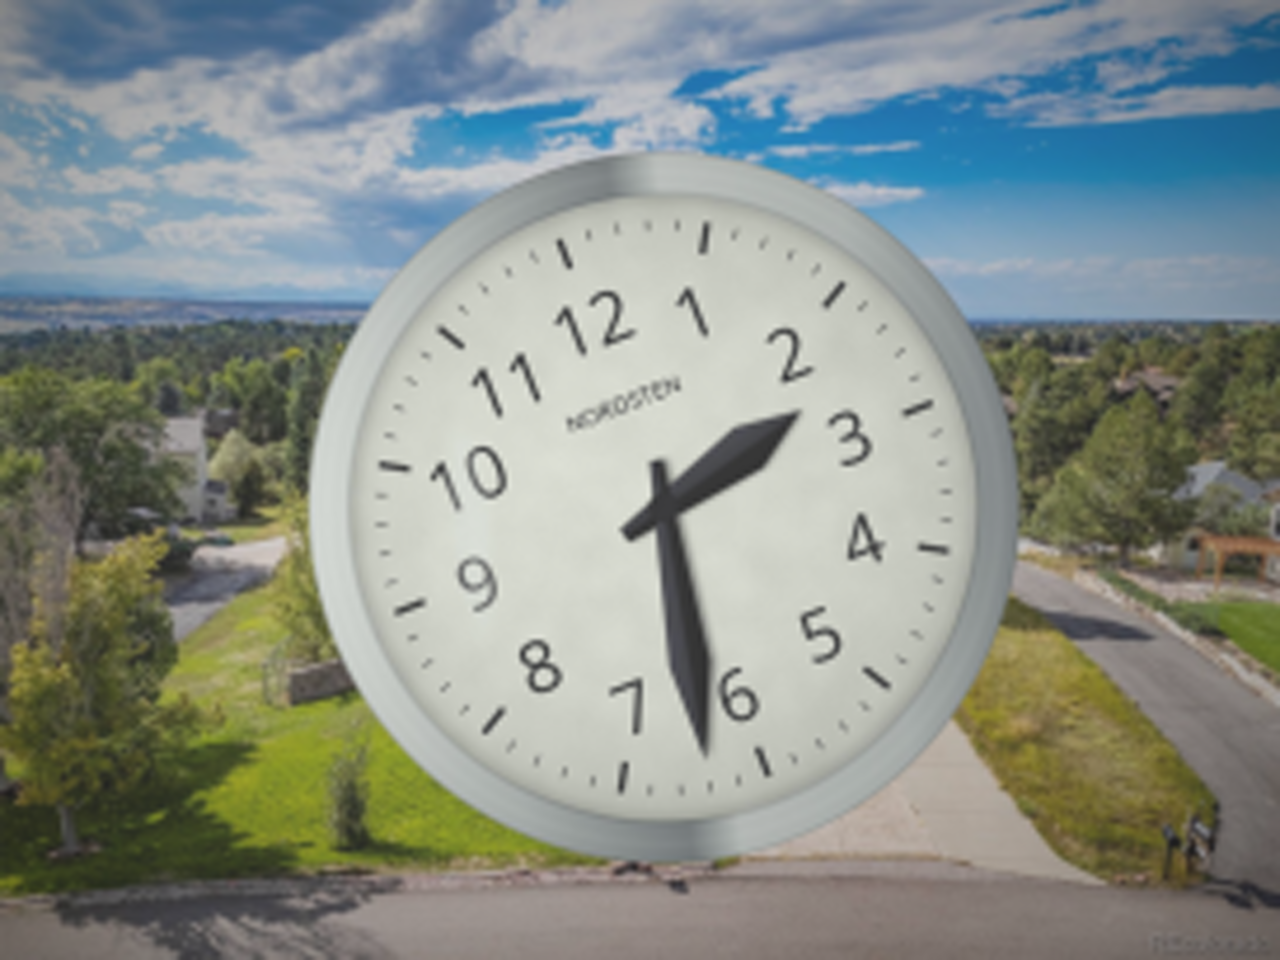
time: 2:32
